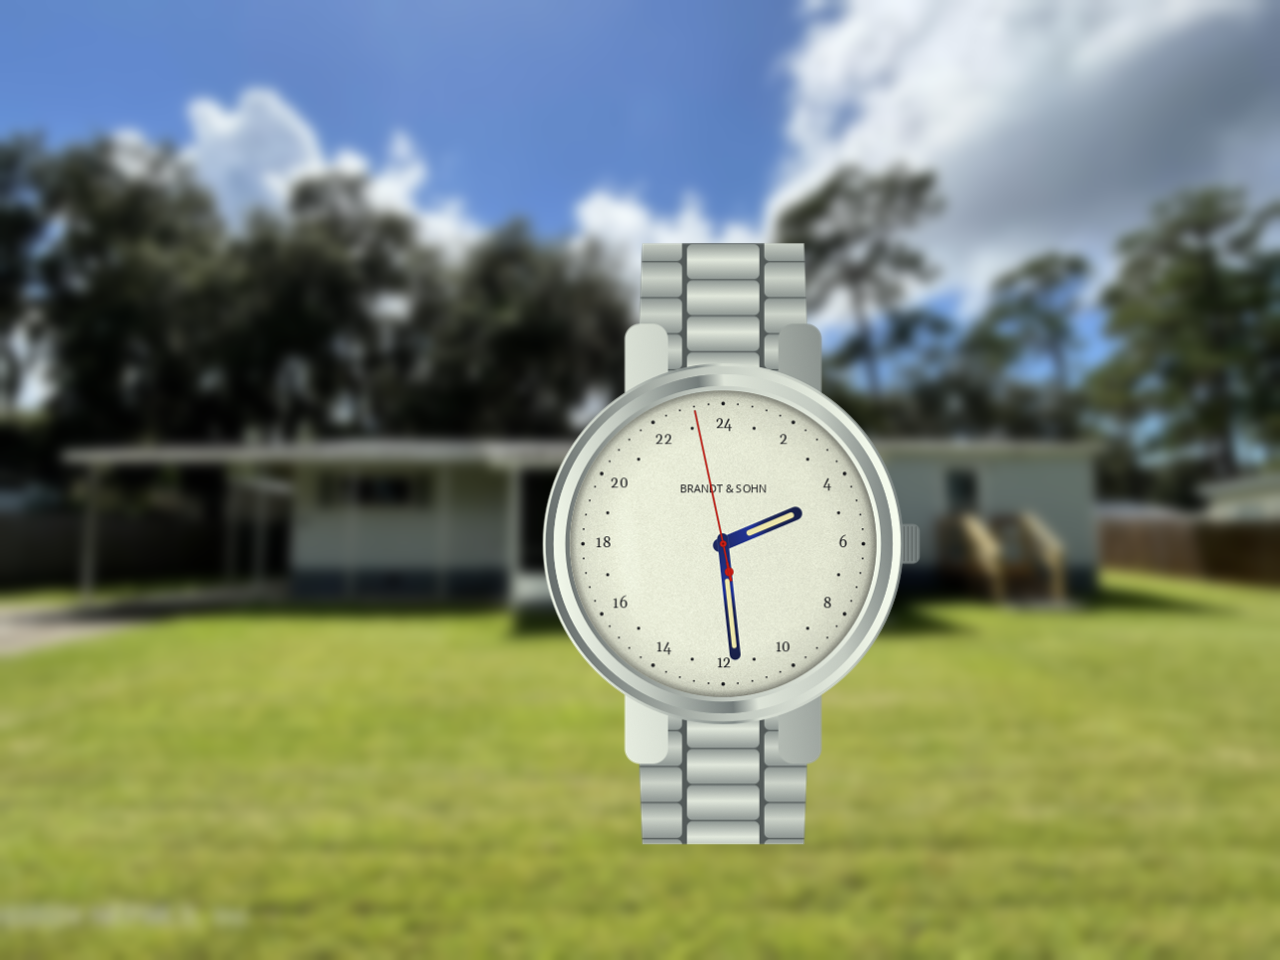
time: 4:28:58
